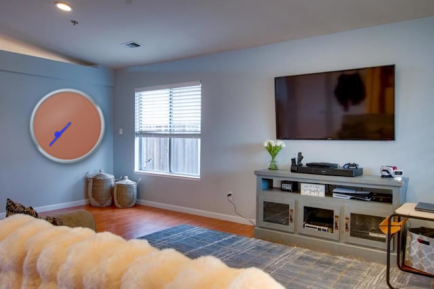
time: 7:37
